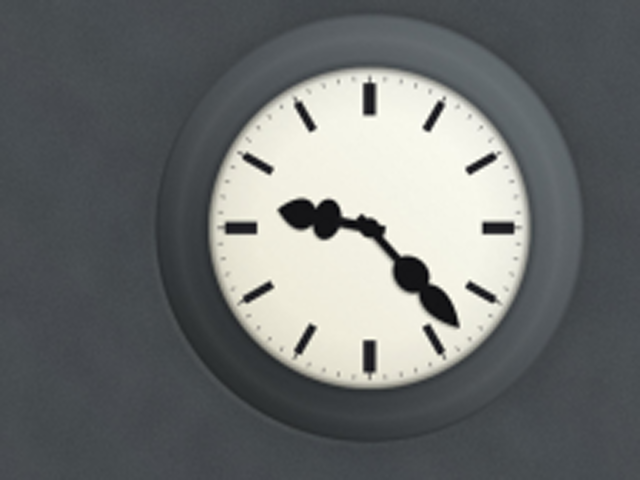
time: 9:23
